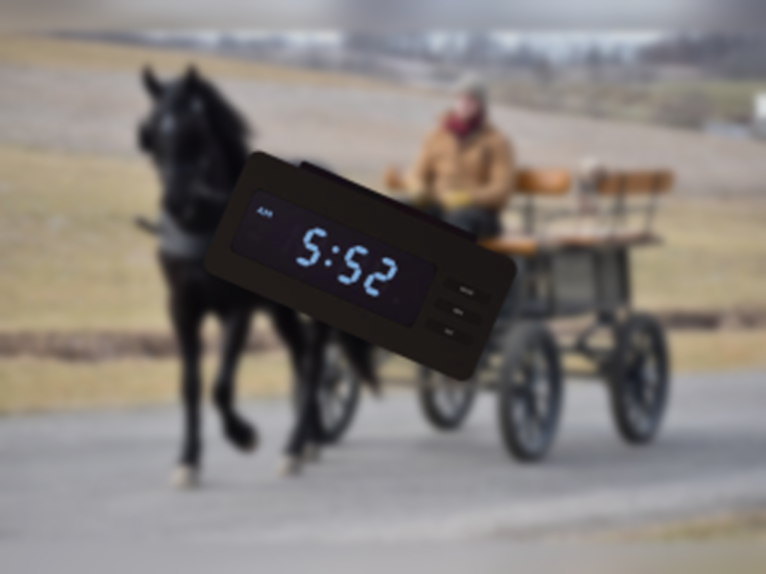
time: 5:52
